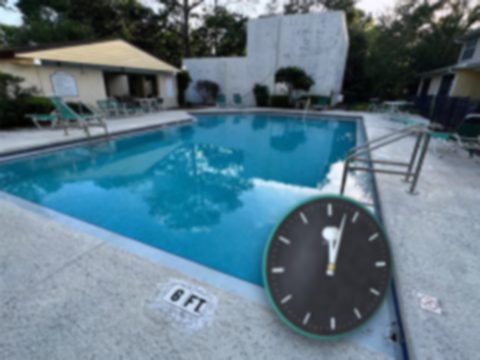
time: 12:03
